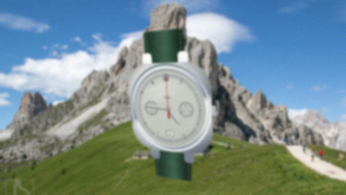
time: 4:46
